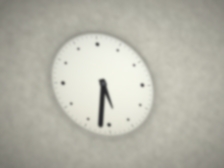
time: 5:32
